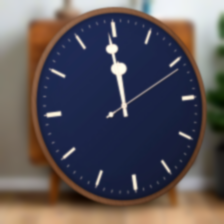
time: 11:59:11
